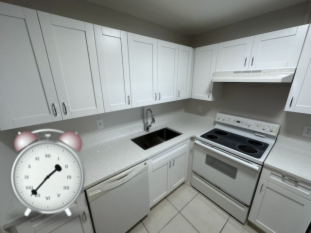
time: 1:37
